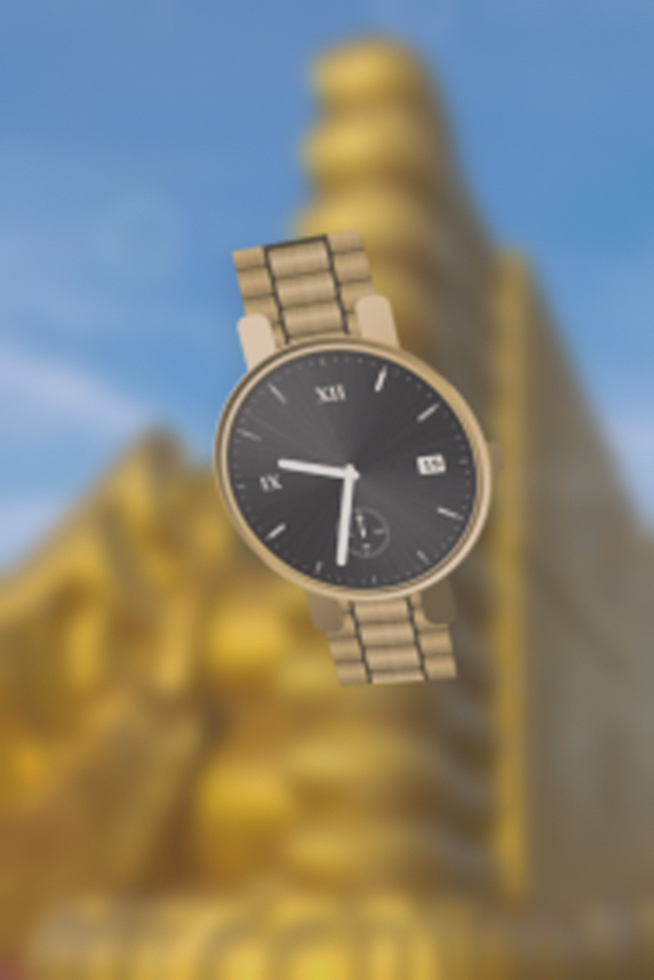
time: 9:33
